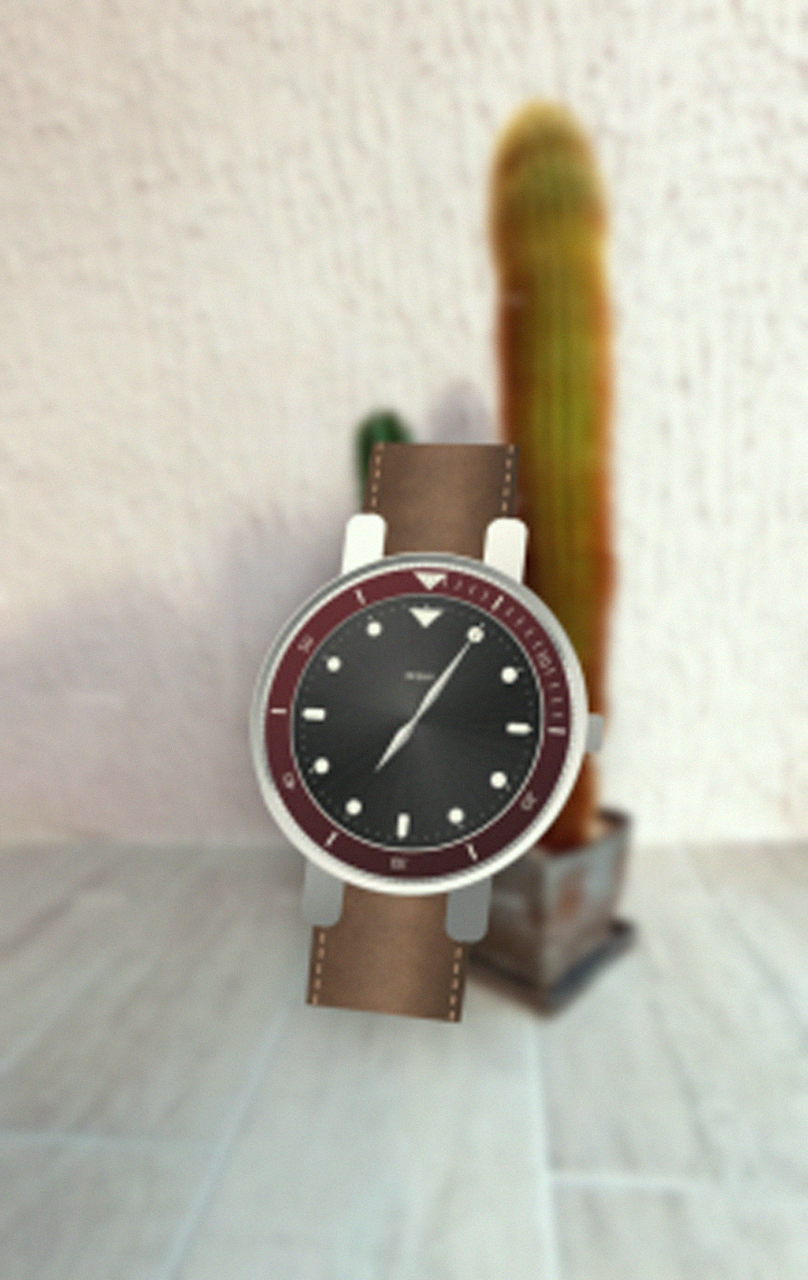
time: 7:05
